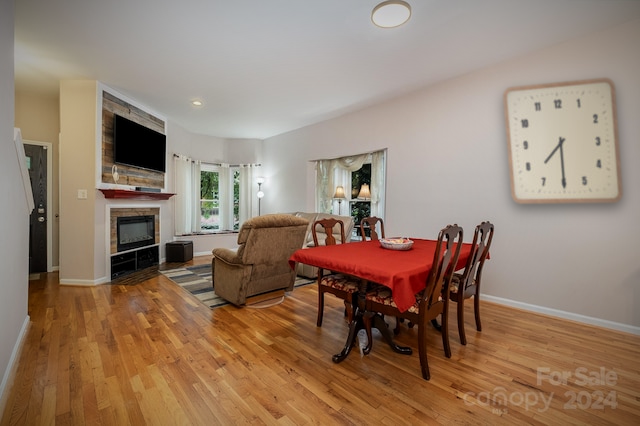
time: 7:30
